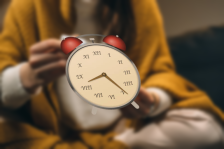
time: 8:24
